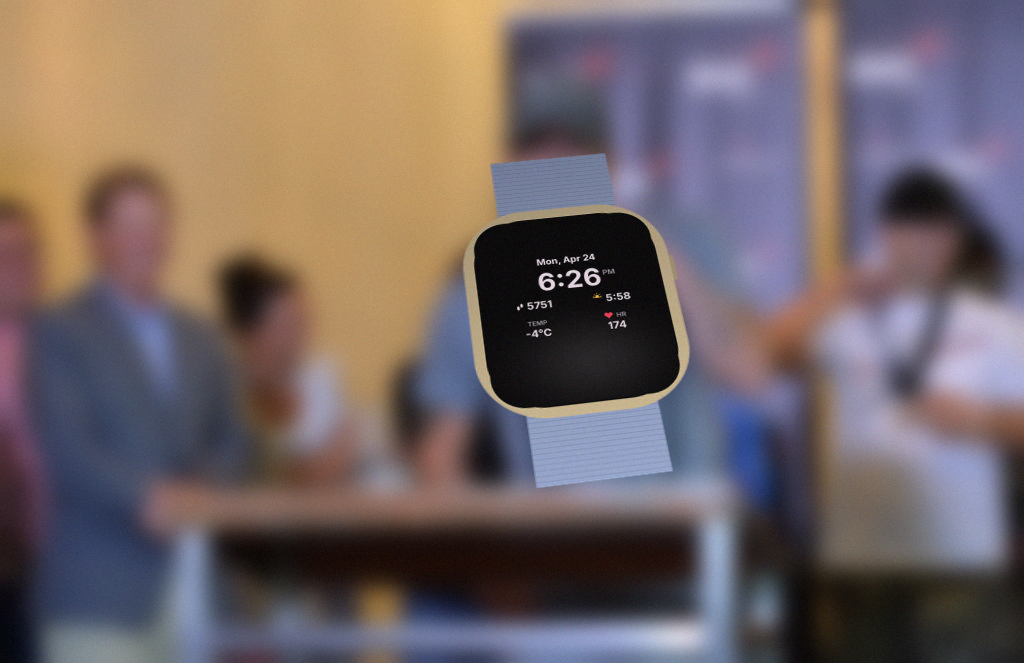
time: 6:26
